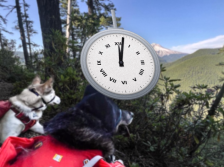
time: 12:02
